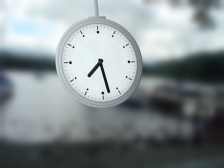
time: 7:28
